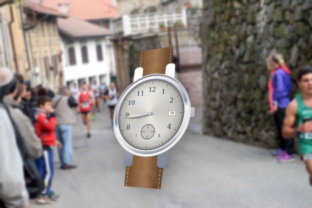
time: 8:44
